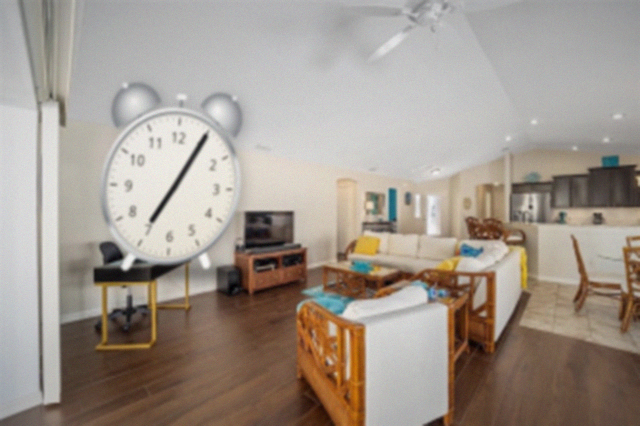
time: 7:05
